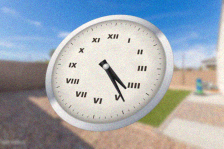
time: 4:24
